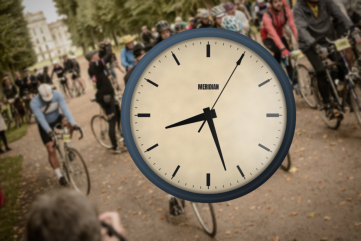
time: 8:27:05
